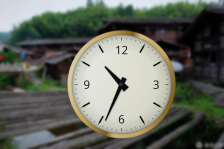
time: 10:34
